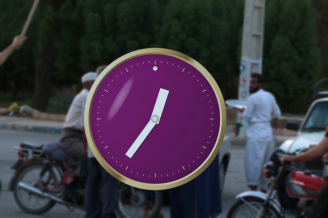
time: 12:36
